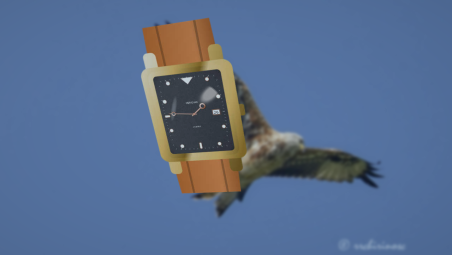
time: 1:46
